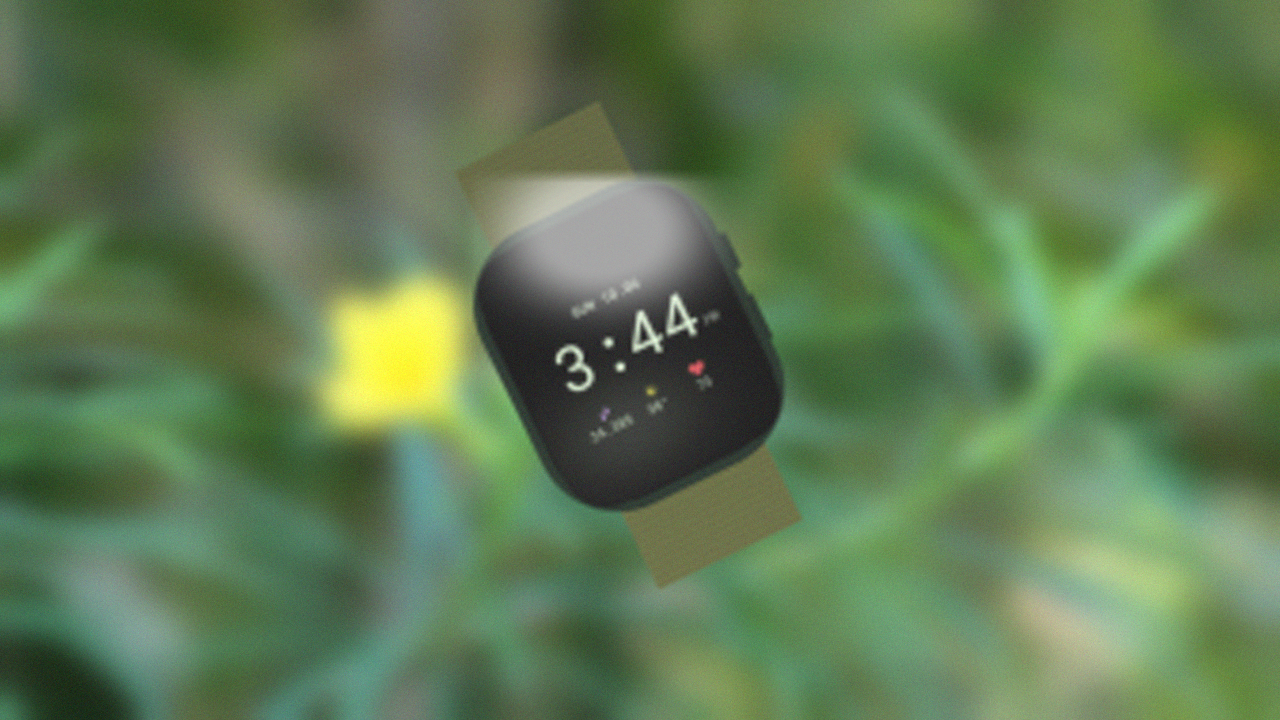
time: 3:44
